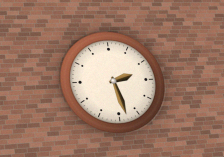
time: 2:28
